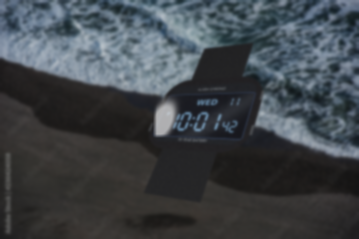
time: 10:01
